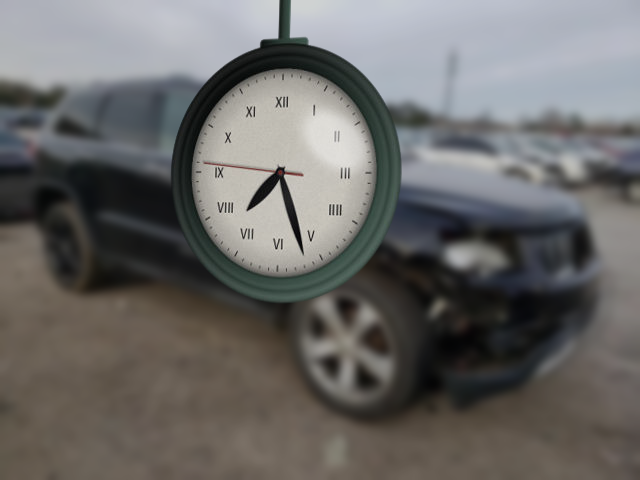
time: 7:26:46
